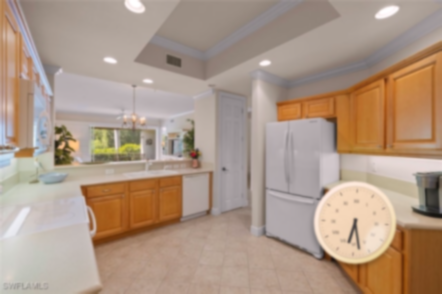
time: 6:28
